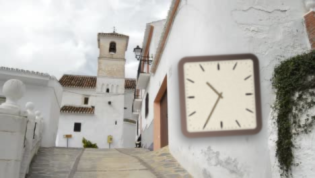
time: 10:35
